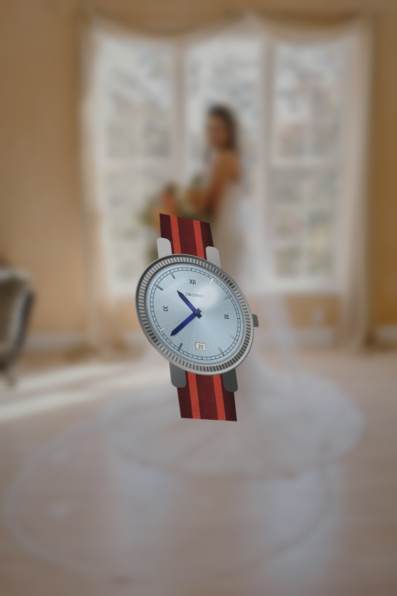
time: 10:38
